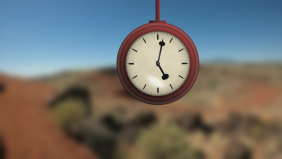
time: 5:02
